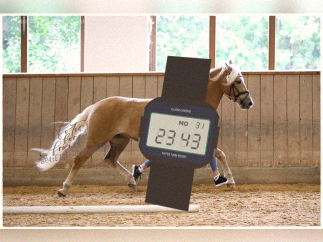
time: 23:43
